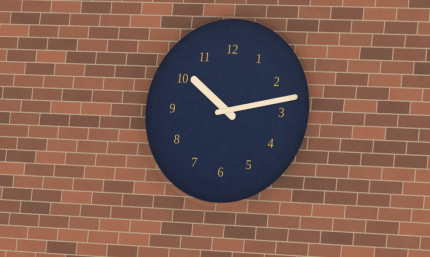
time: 10:13
